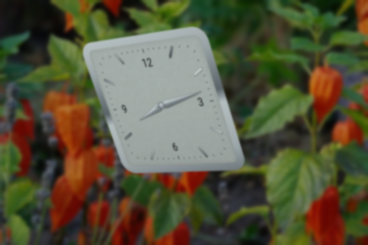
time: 8:13
